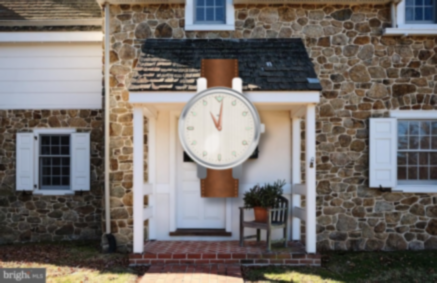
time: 11:01
